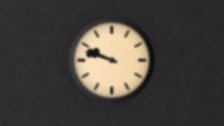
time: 9:48
